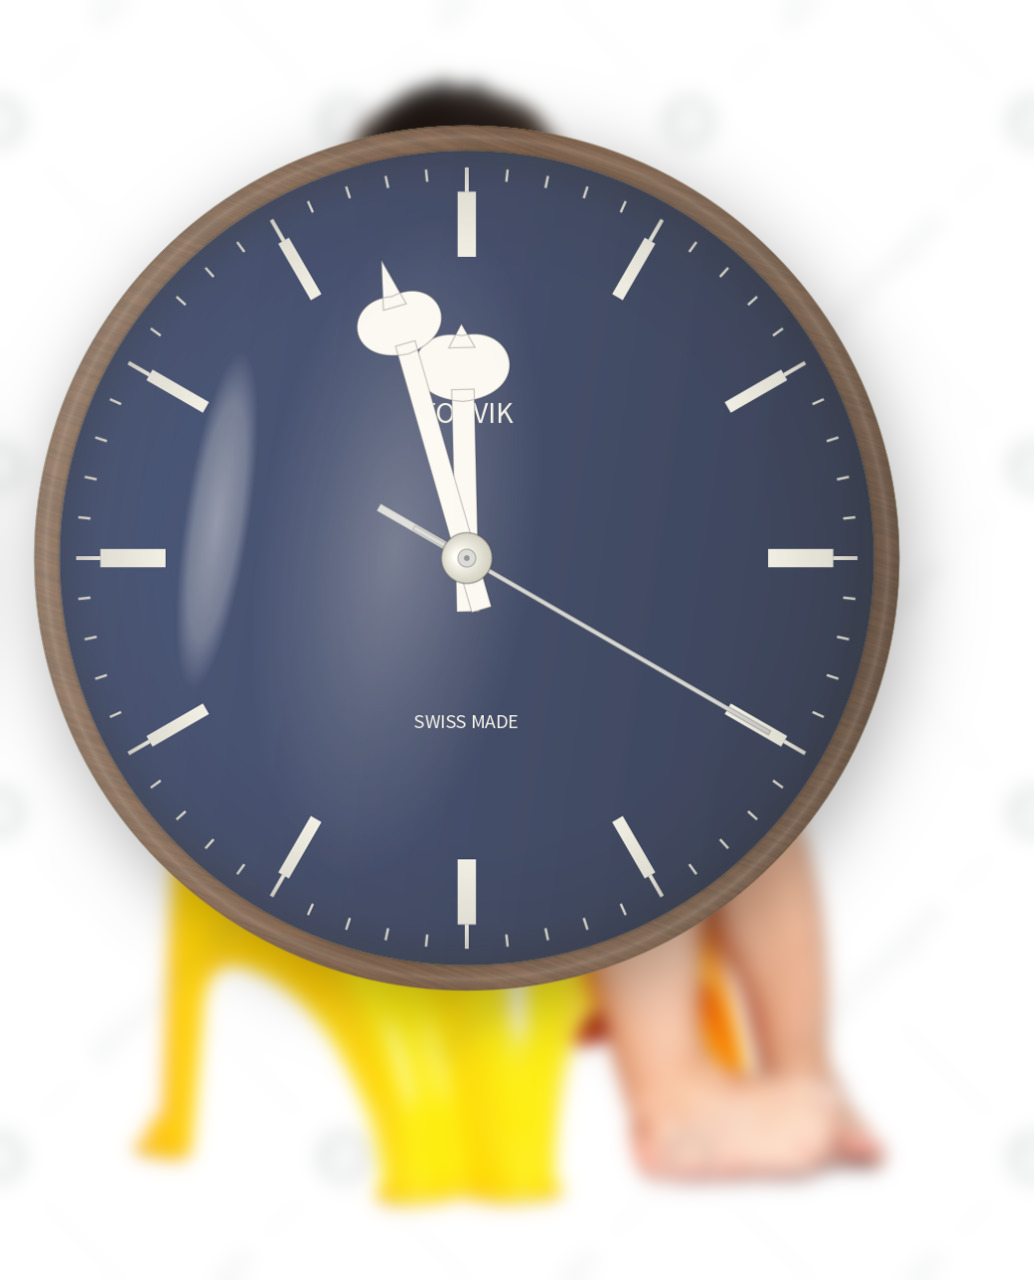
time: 11:57:20
